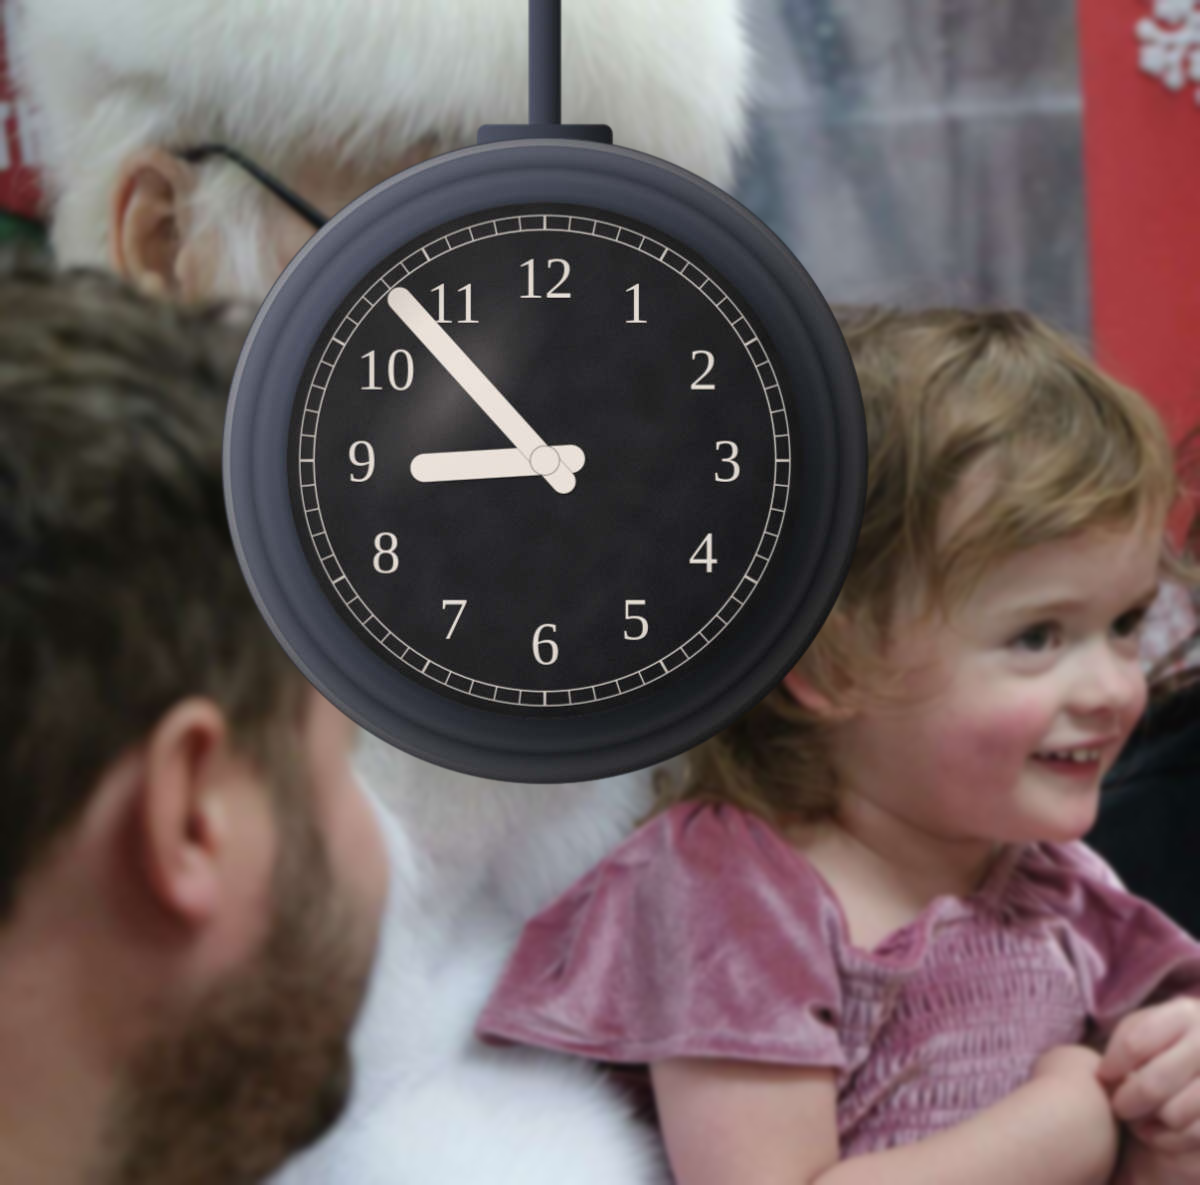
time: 8:53
